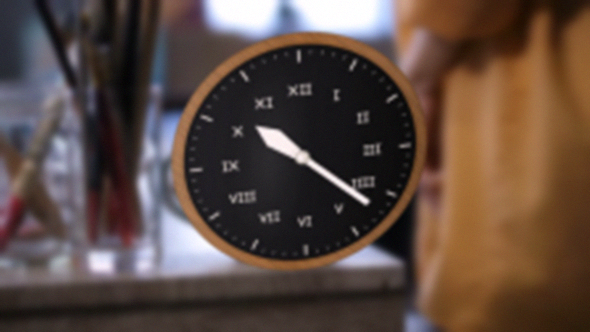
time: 10:22
